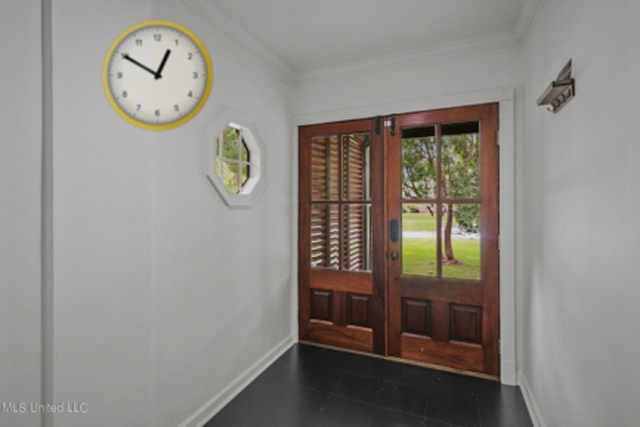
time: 12:50
